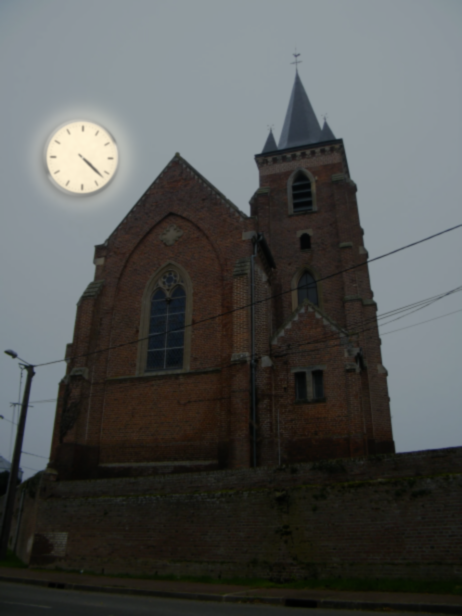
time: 4:22
